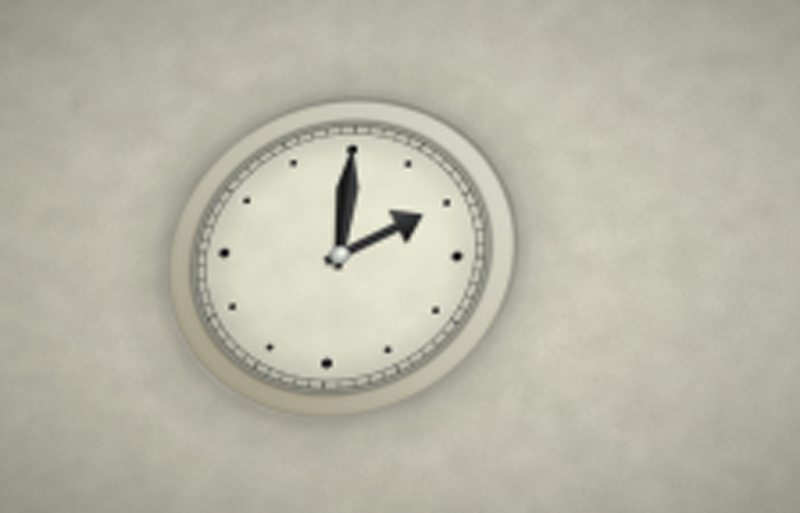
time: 2:00
